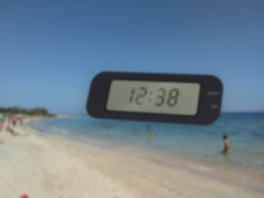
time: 12:38
